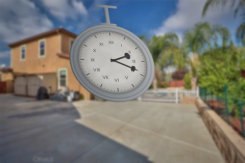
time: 2:19
